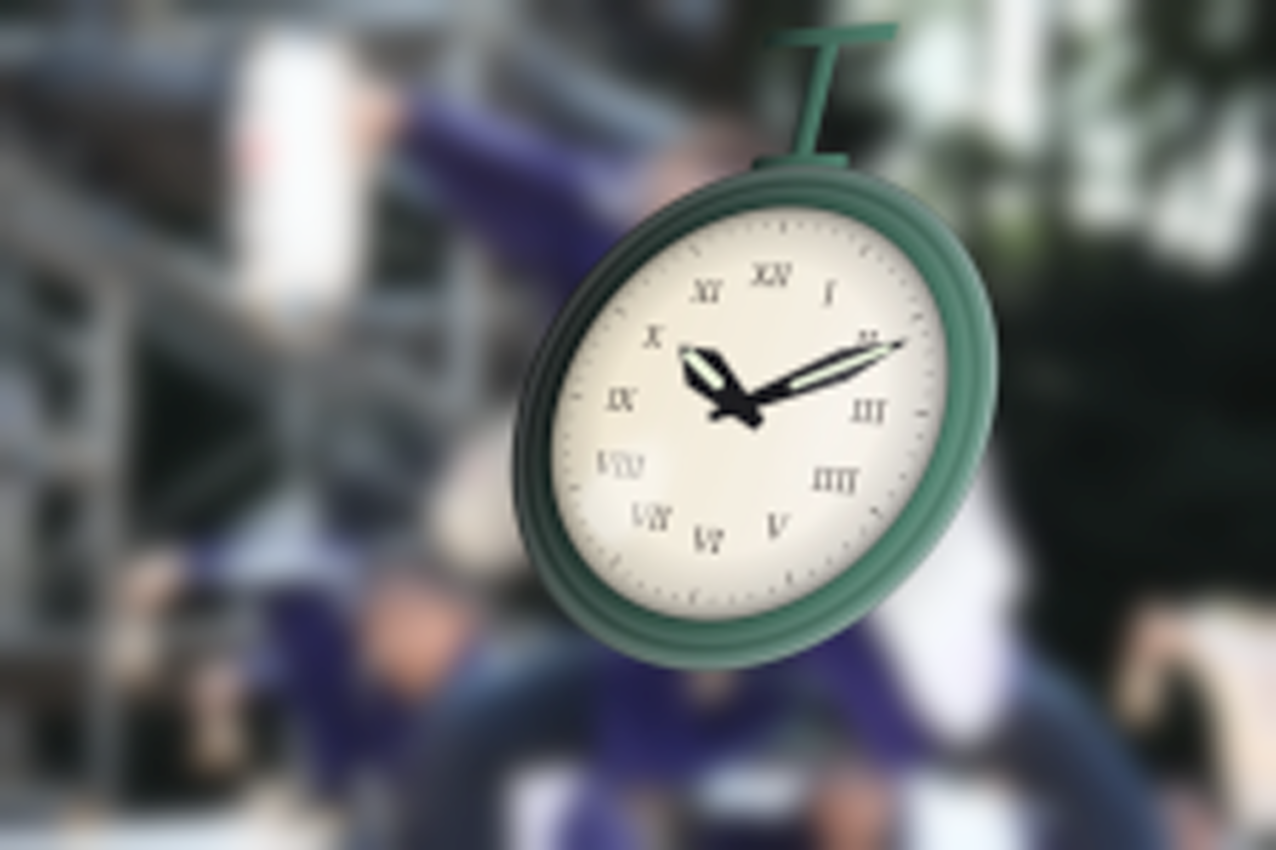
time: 10:11
